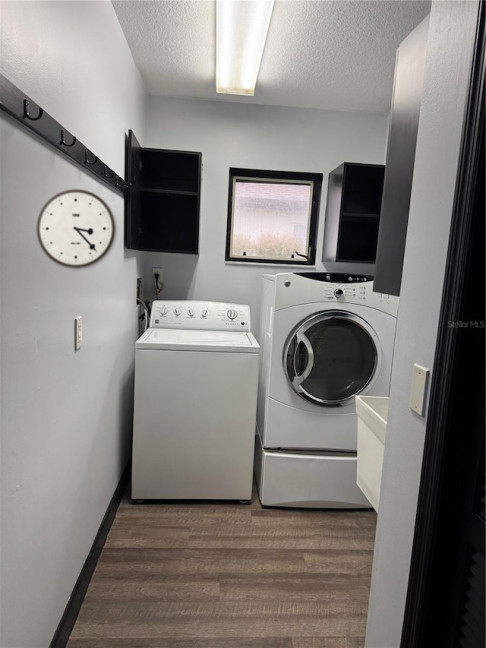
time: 3:23
